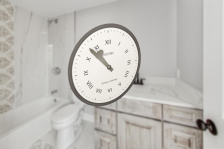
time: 10:53
